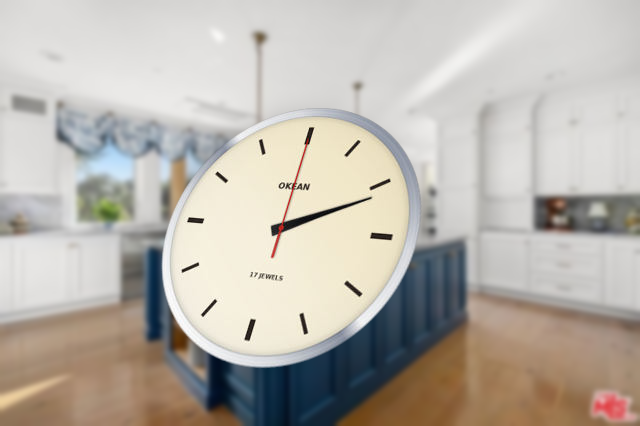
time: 2:11:00
